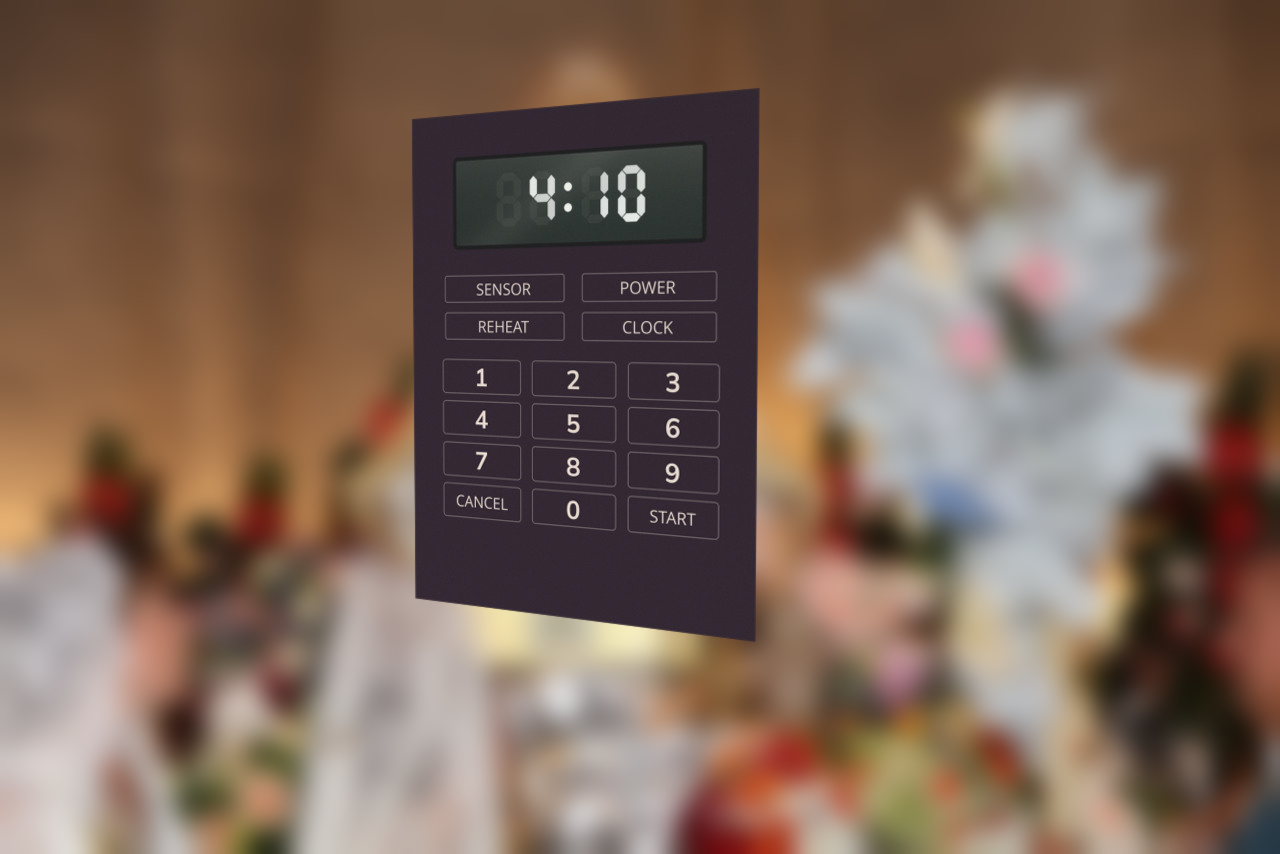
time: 4:10
